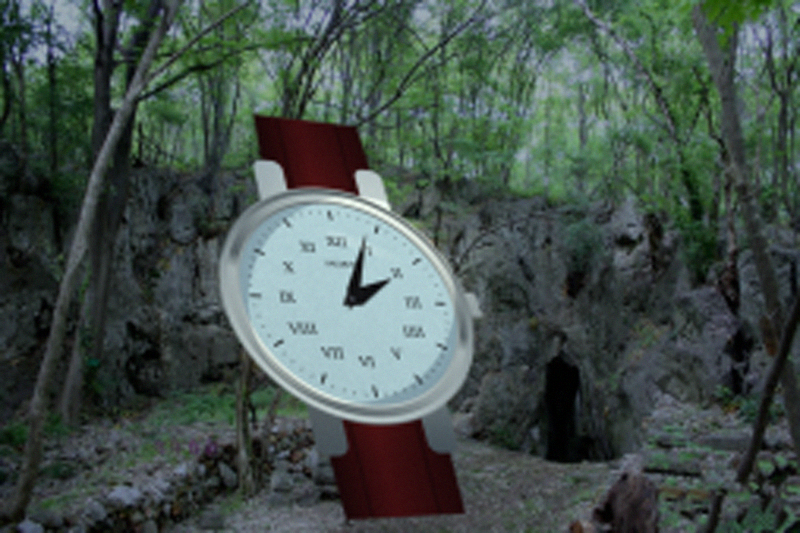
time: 2:04
